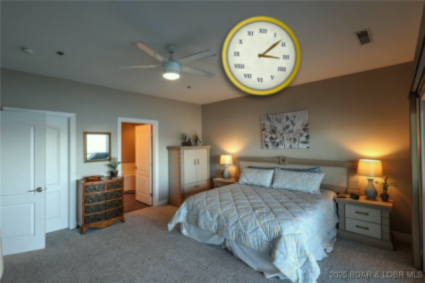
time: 3:08
